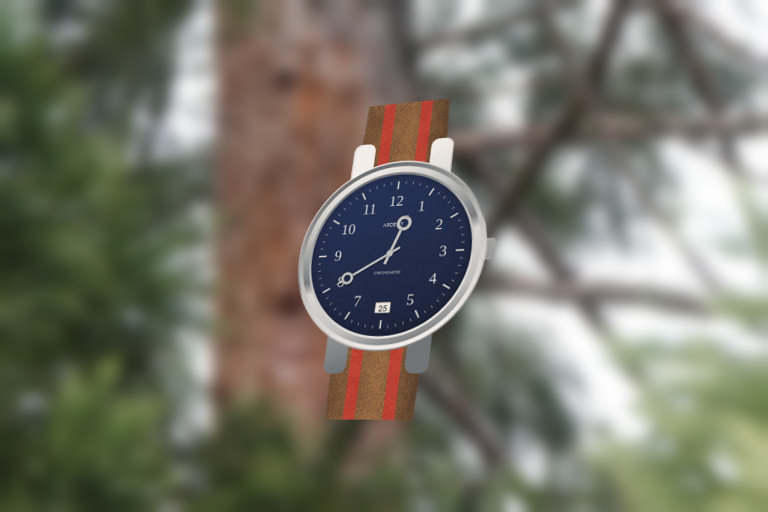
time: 12:40
